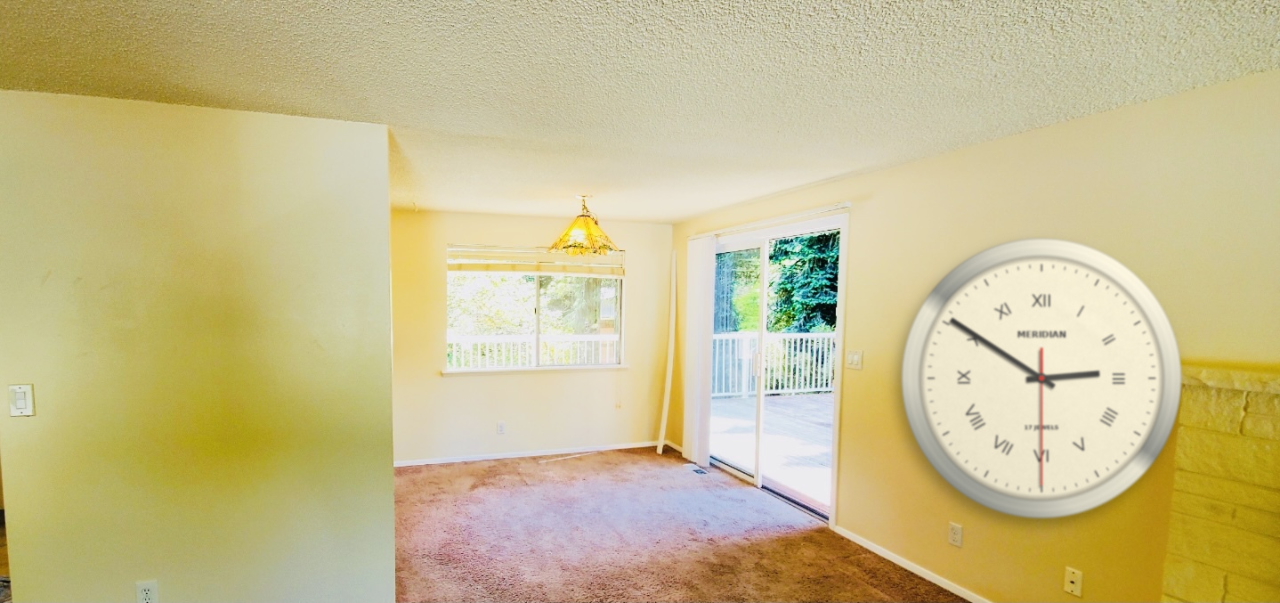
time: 2:50:30
